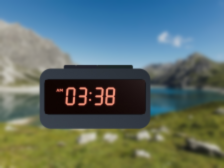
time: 3:38
